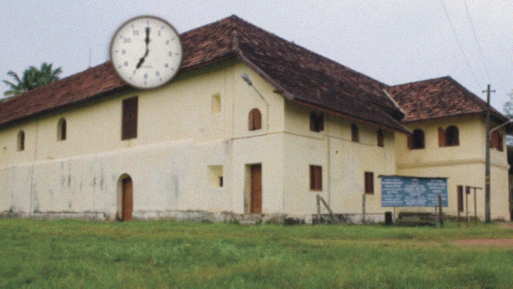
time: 7:00
